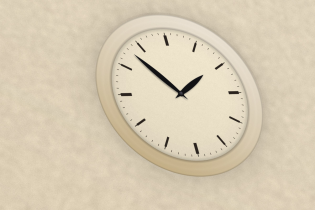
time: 1:53
